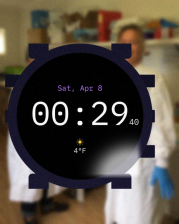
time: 0:29:40
